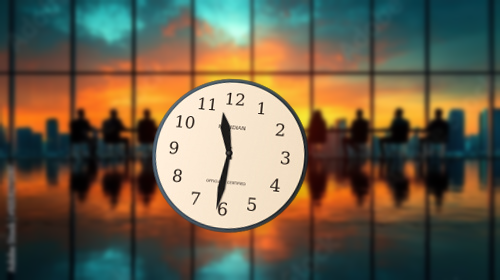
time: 11:31
